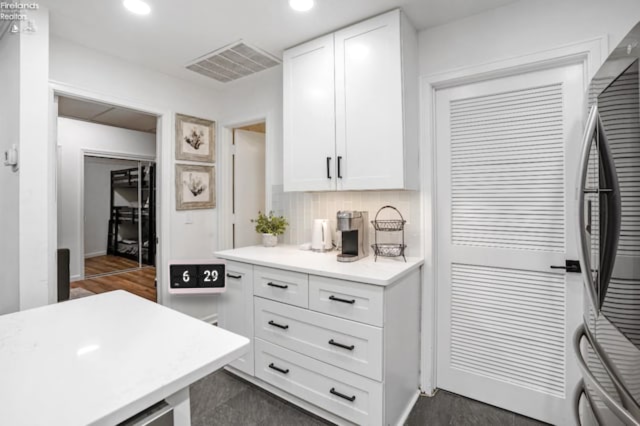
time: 6:29
